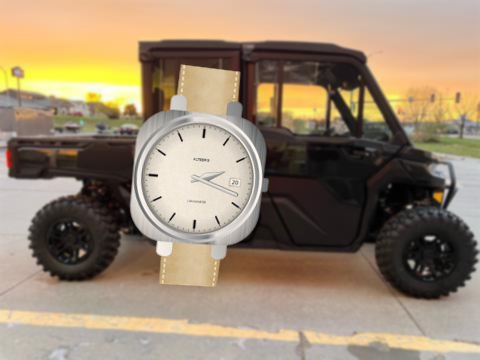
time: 2:18
